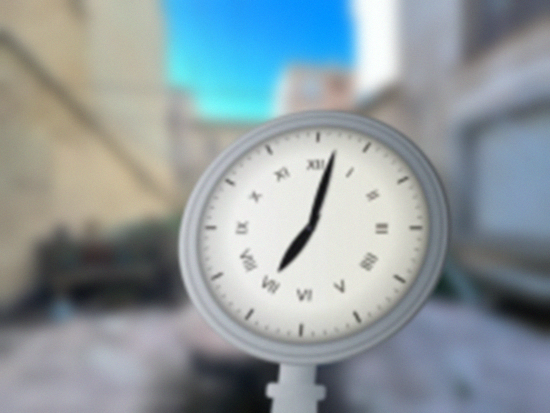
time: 7:02
